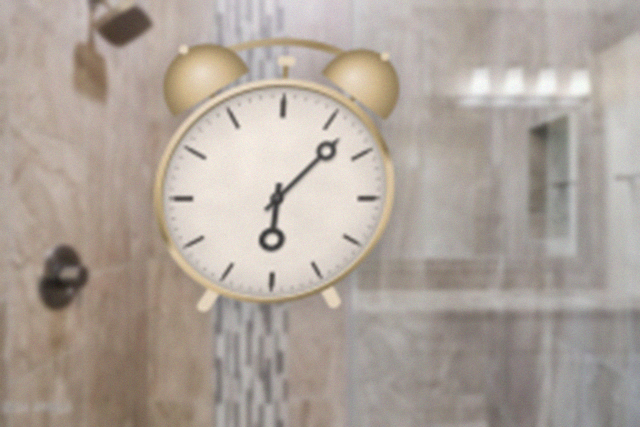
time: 6:07
